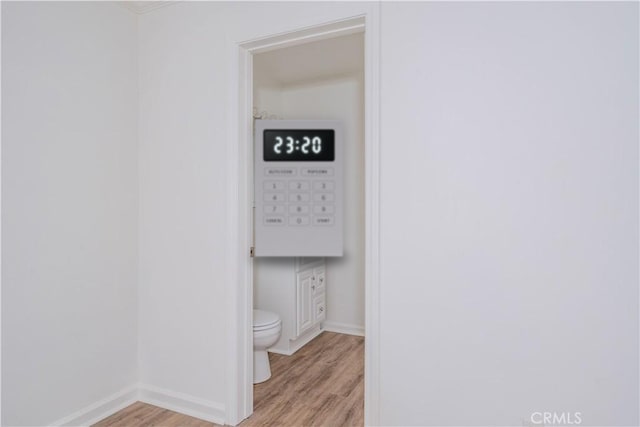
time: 23:20
